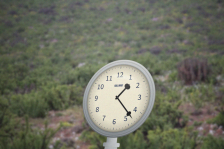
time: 1:23
